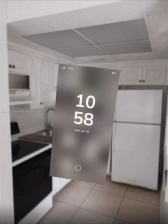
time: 10:58
